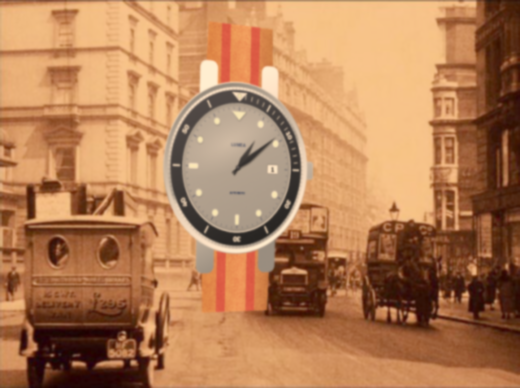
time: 1:09
